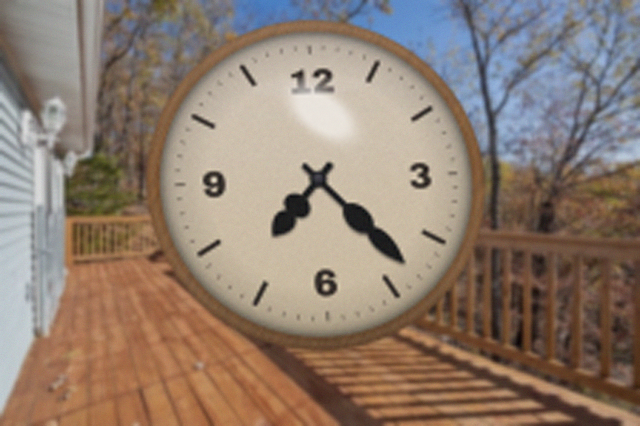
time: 7:23
